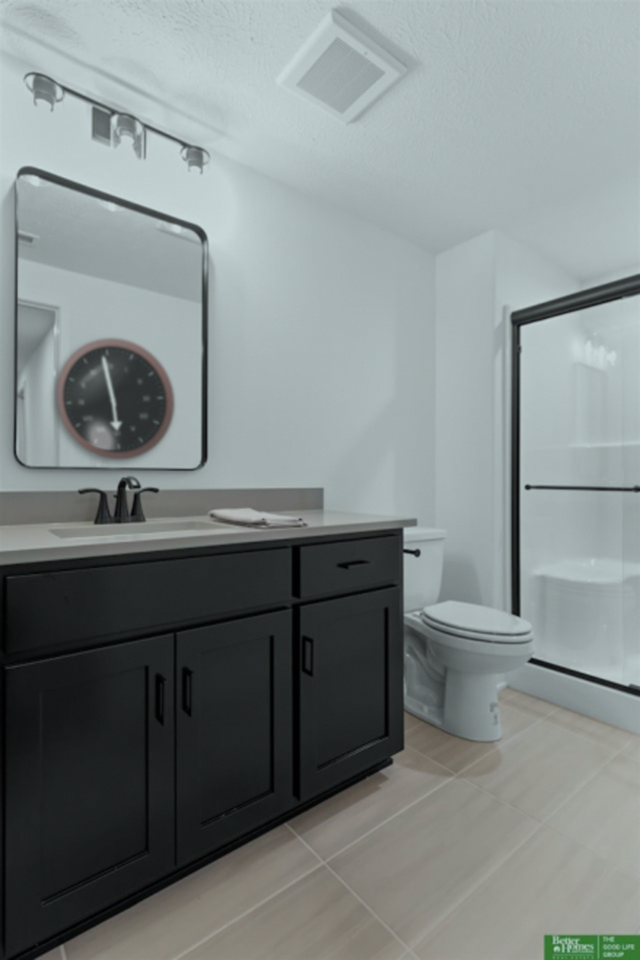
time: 5:59
